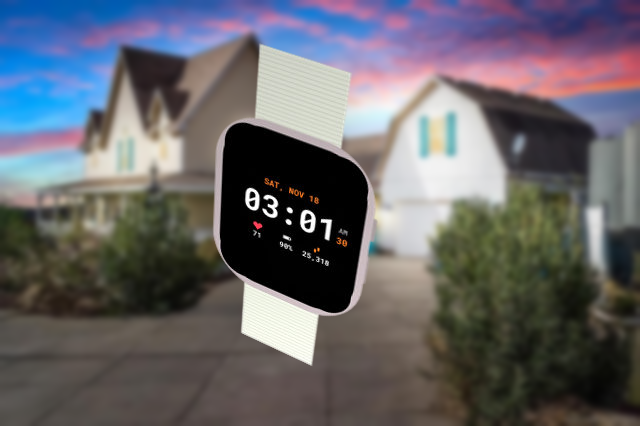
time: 3:01:30
